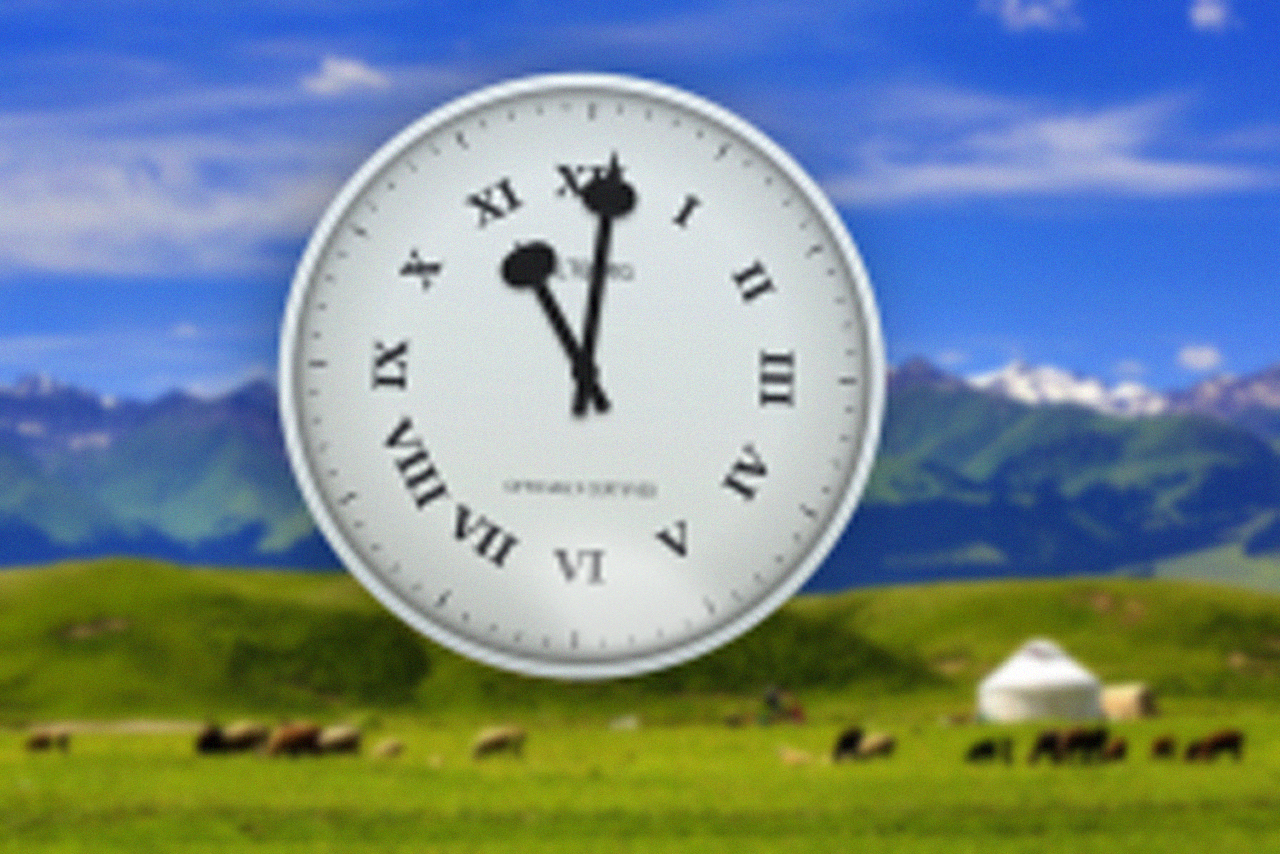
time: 11:01
